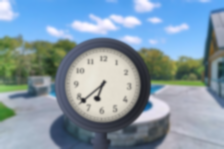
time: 6:38
